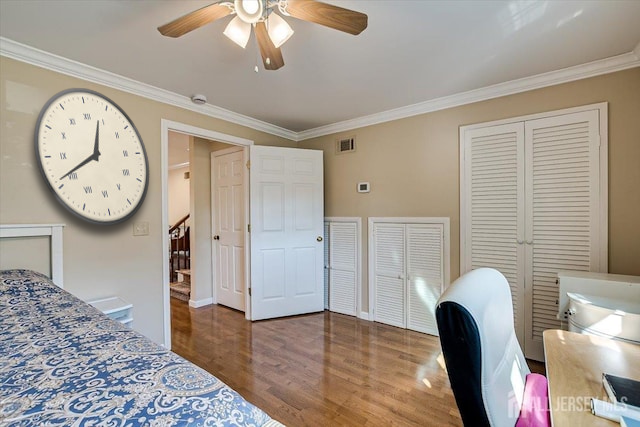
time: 12:41
